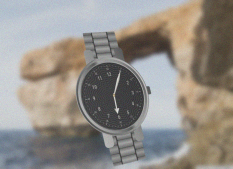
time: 6:05
